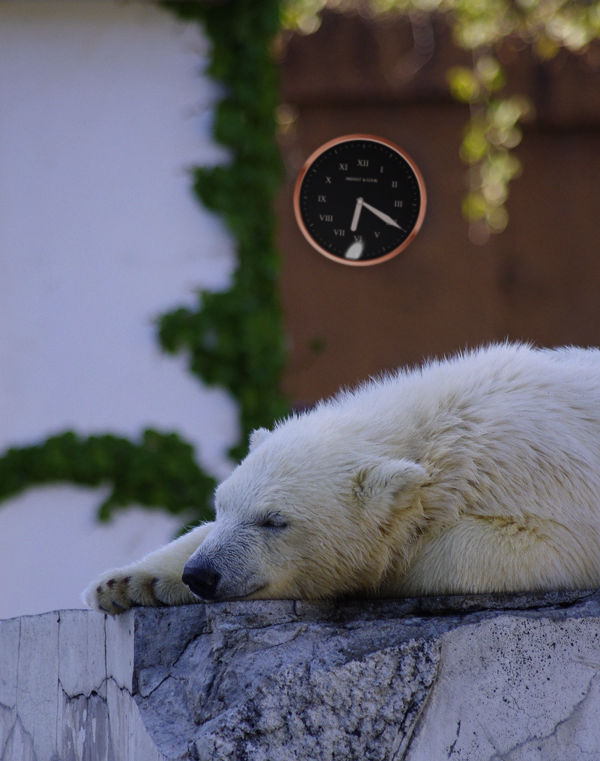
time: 6:20
